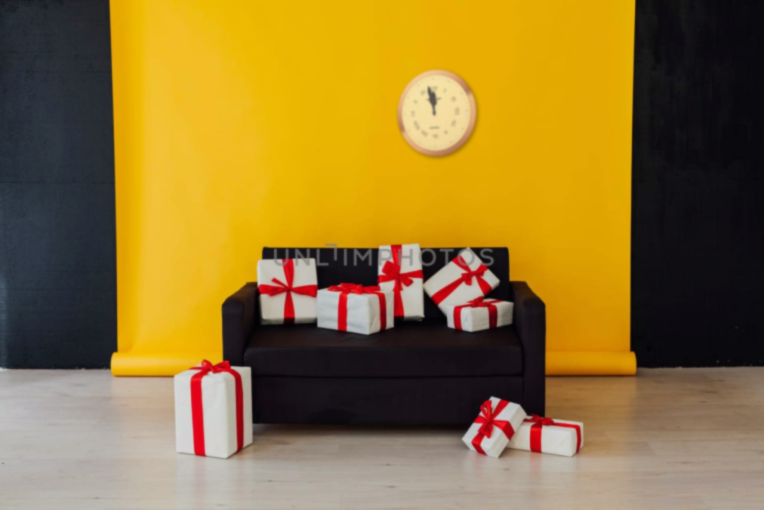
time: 11:58
